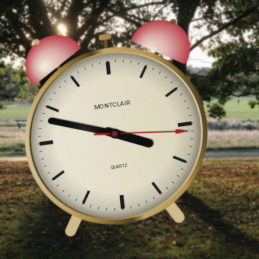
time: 3:48:16
